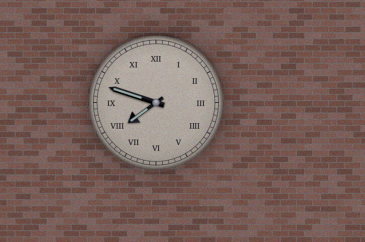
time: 7:48
